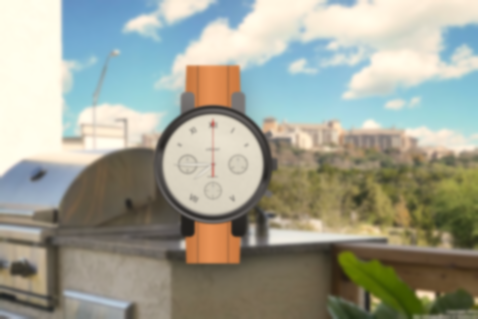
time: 7:45
